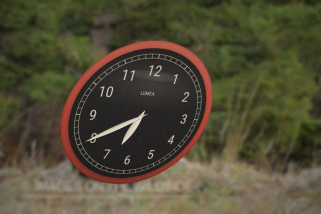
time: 6:40
